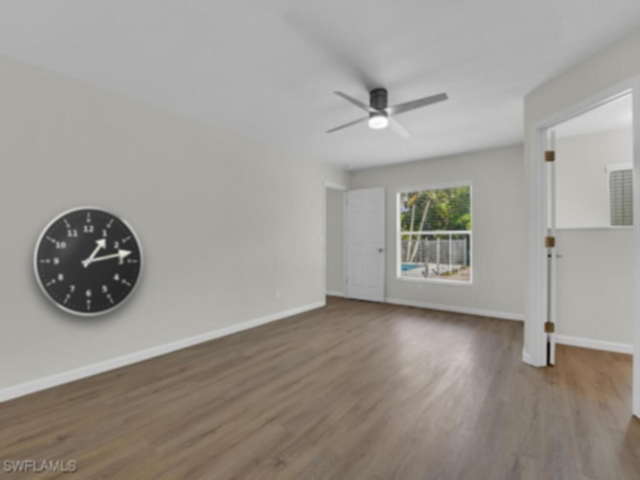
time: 1:13
